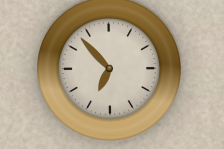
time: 6:53
